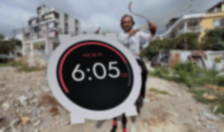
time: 6:05
